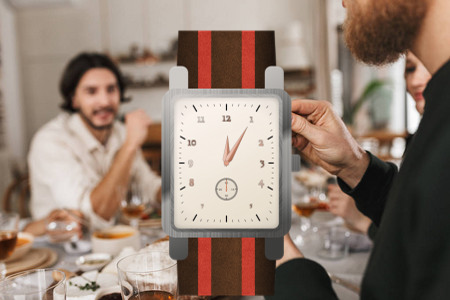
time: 12:05
